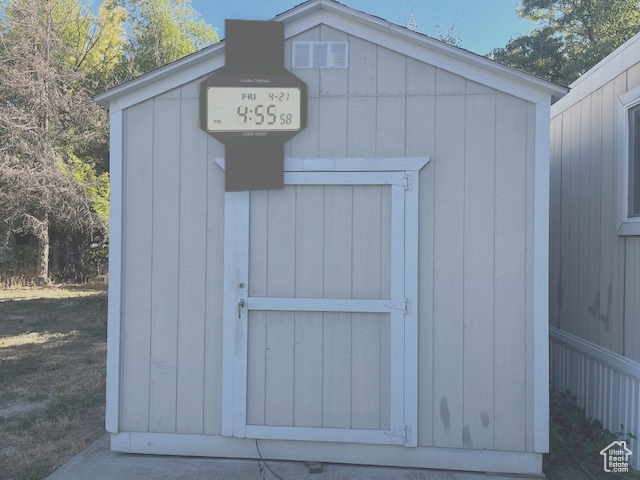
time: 4:55:58
